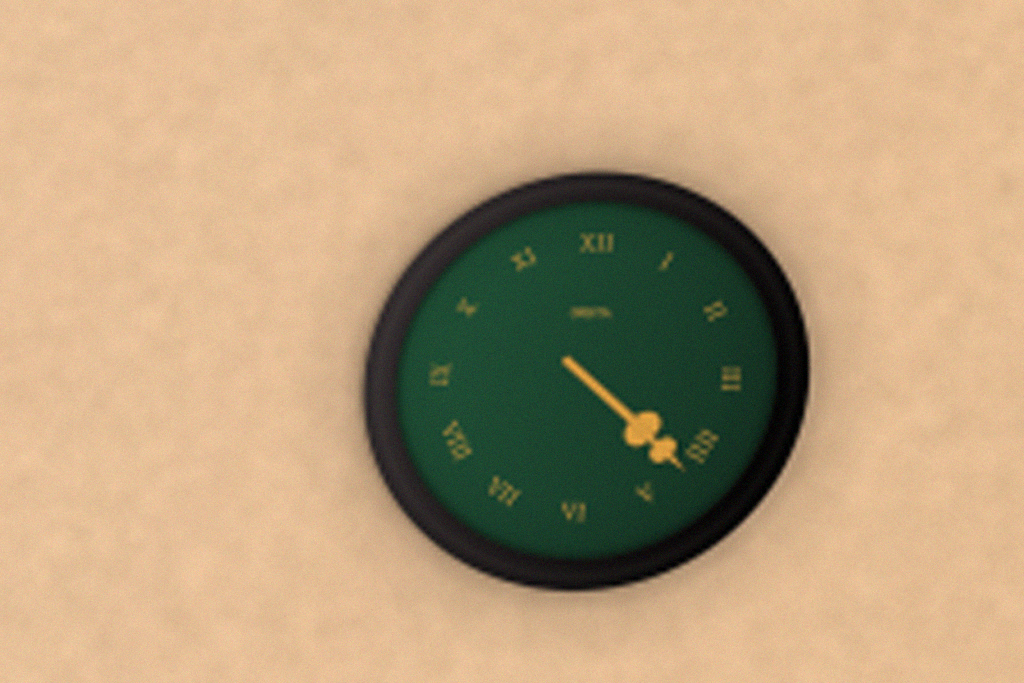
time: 4:22
